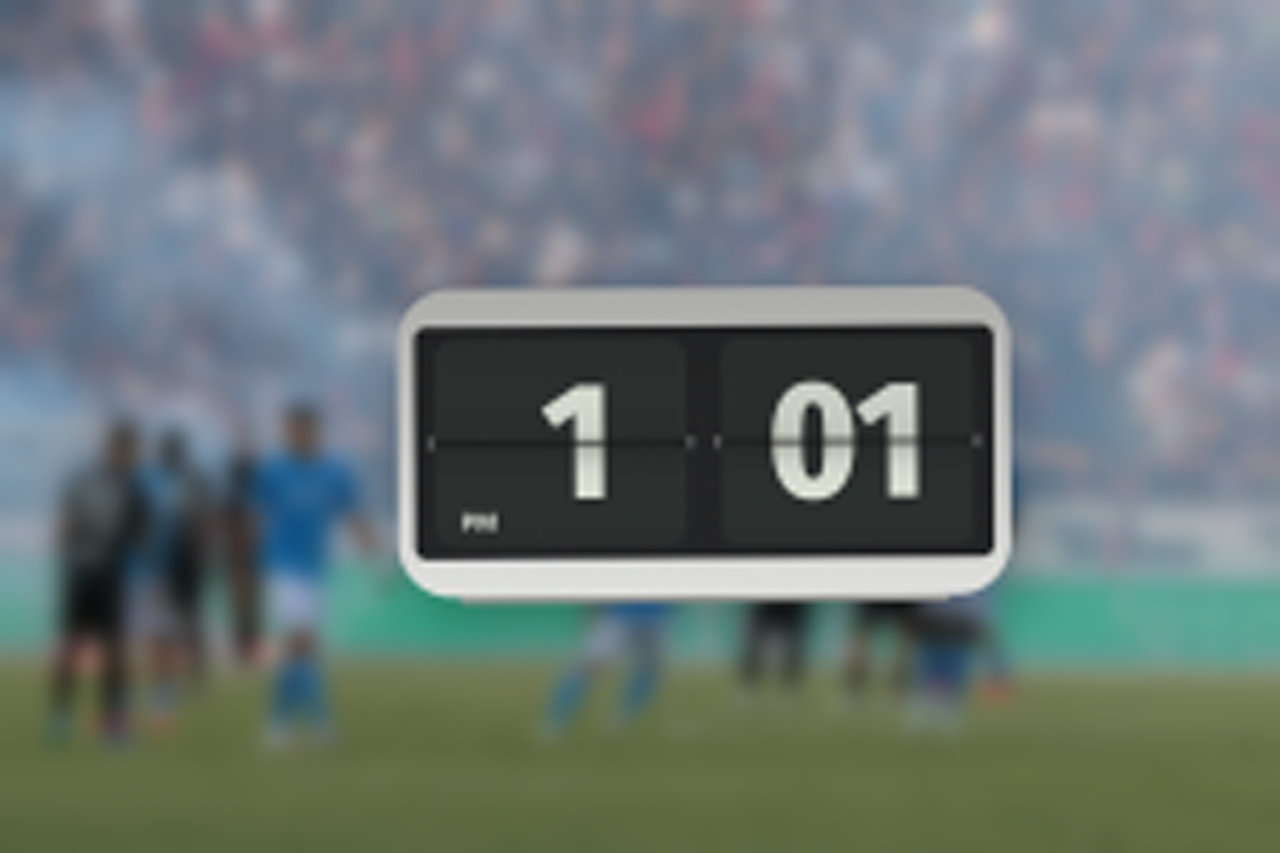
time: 1:01
